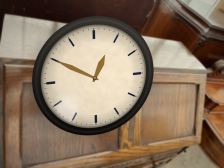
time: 12:50
